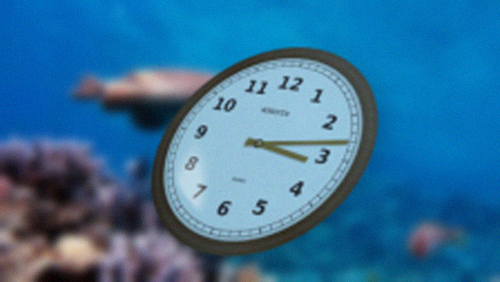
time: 3:13
